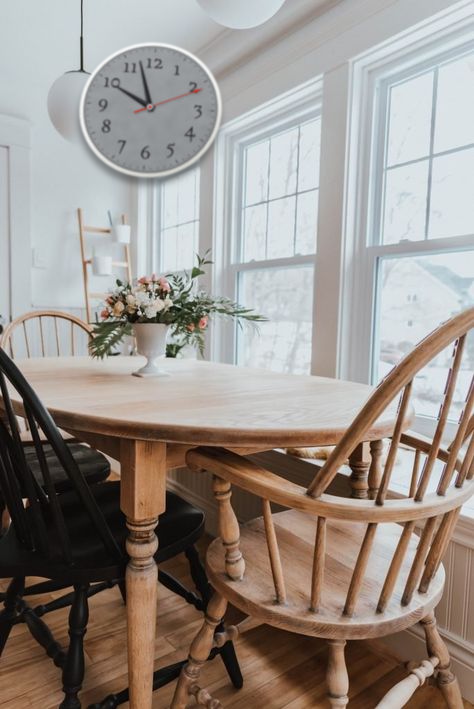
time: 9:57:11
